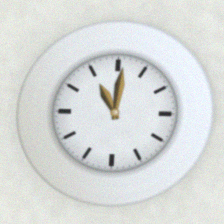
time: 11:01
